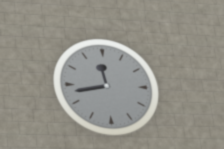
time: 11:43
